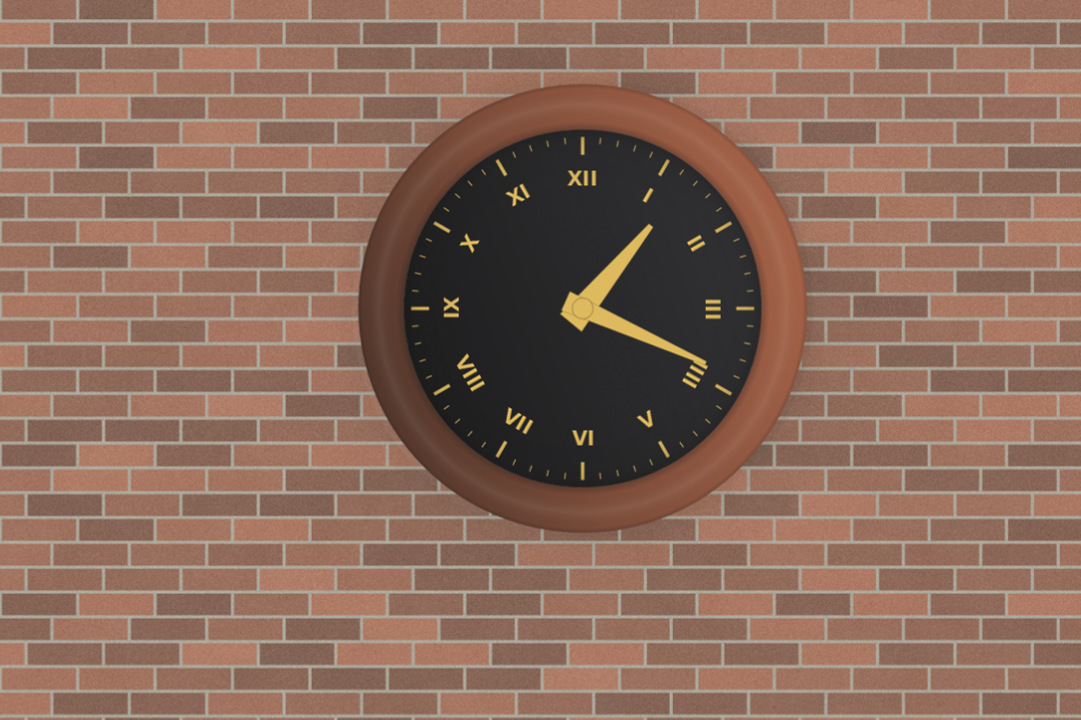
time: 1:19
